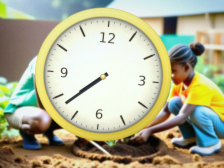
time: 7:38
